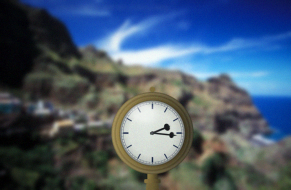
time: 2:16
